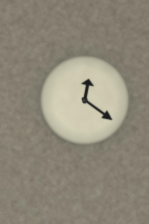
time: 12:21
